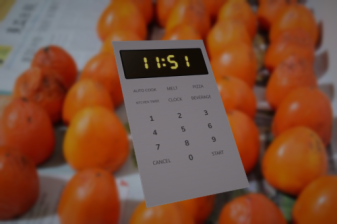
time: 11:51
